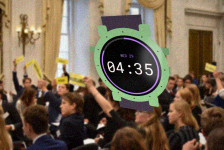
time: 4:35
